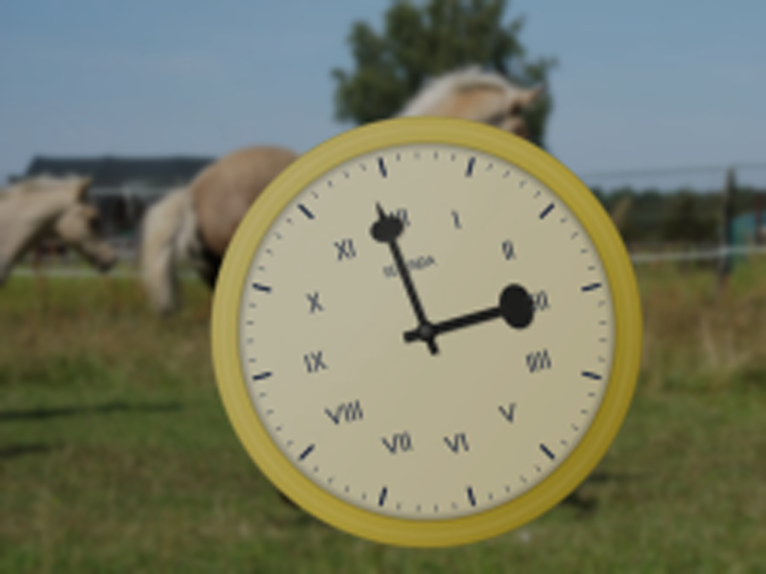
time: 2:59
